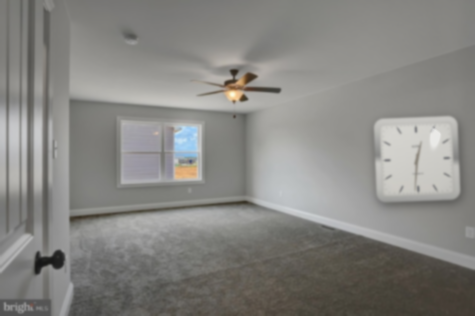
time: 12:31
